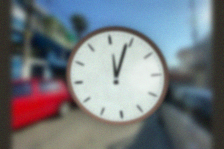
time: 12:04
